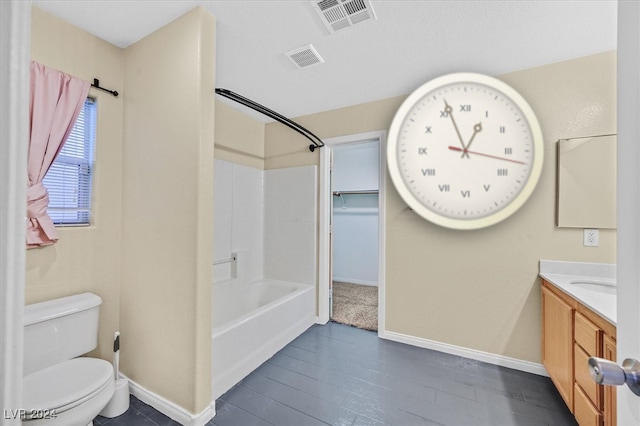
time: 12:56:17
